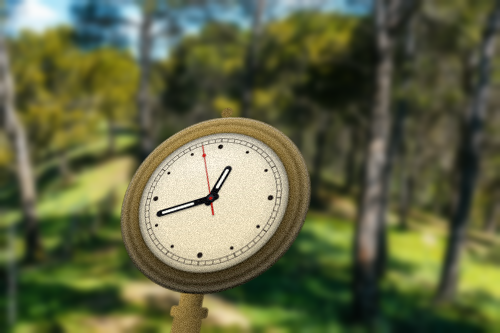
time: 12:41:57
